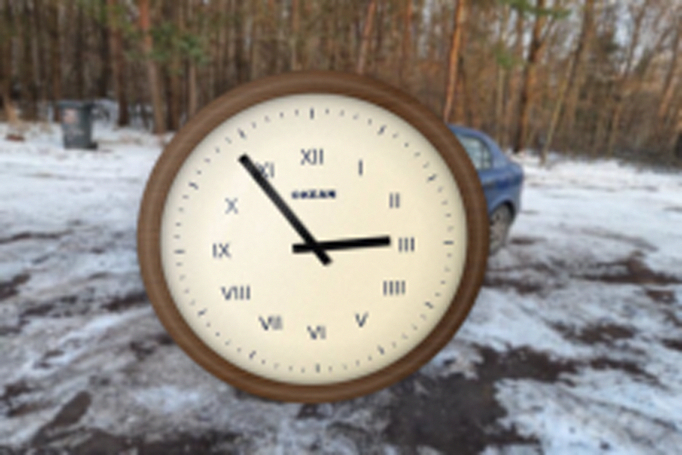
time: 2:54
